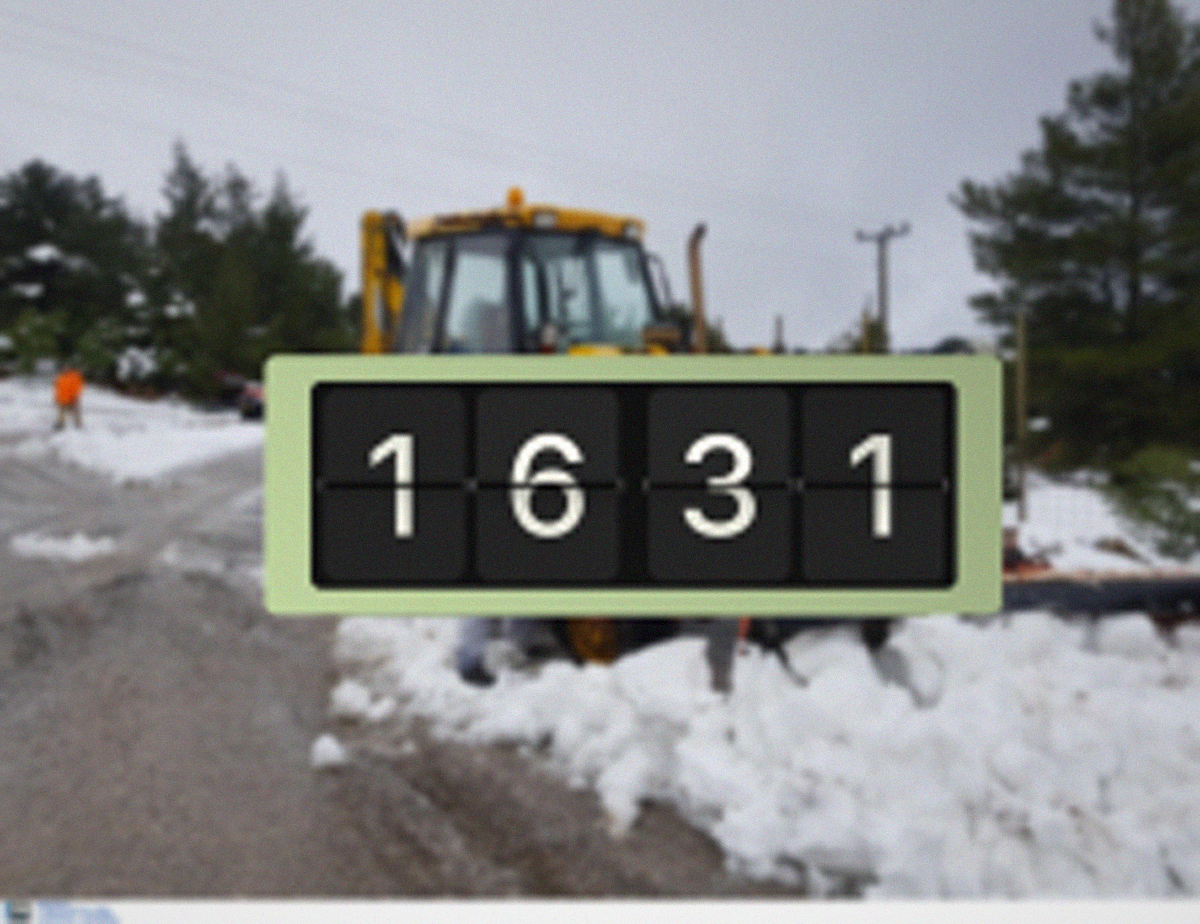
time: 16:31
